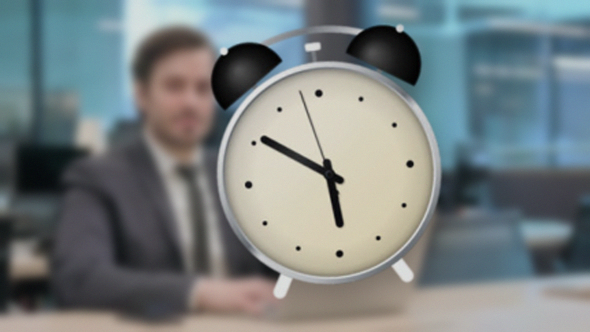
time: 5:50:58
